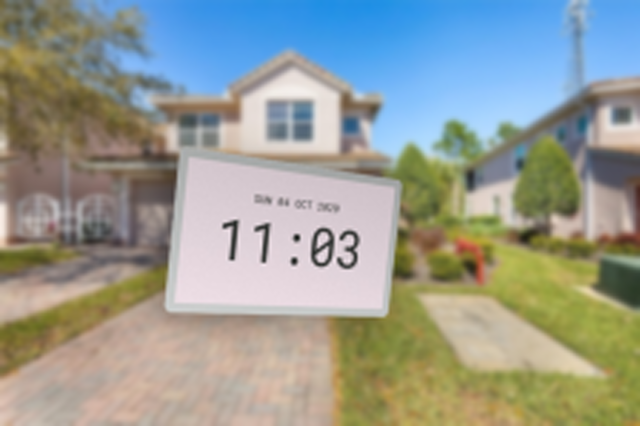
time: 11:03
